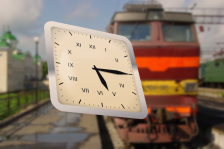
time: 5:15
